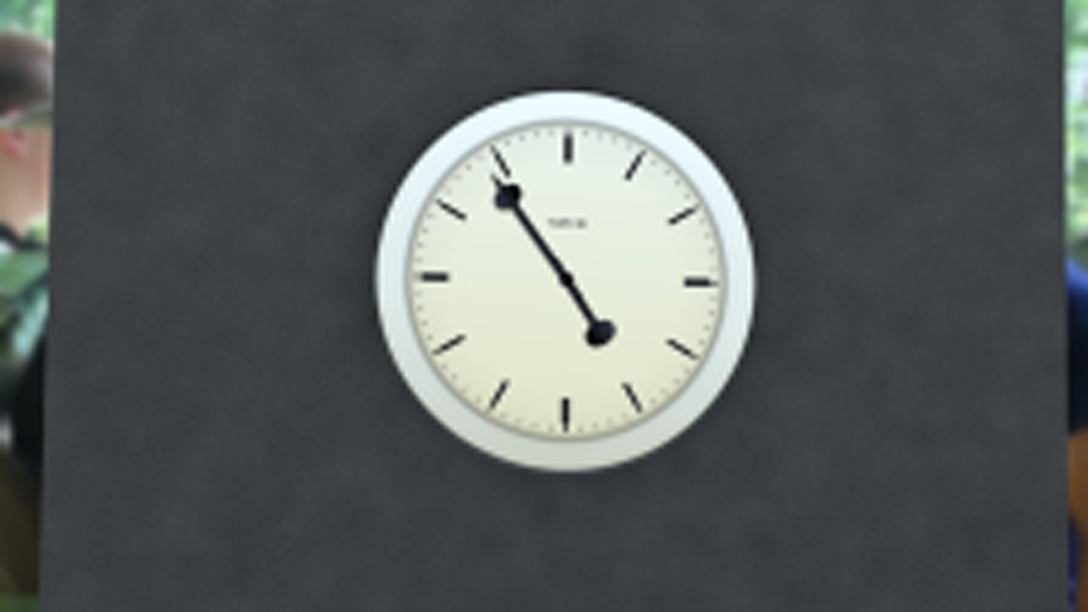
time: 4:54
